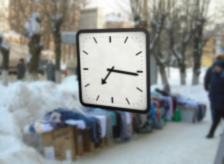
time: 7:16
